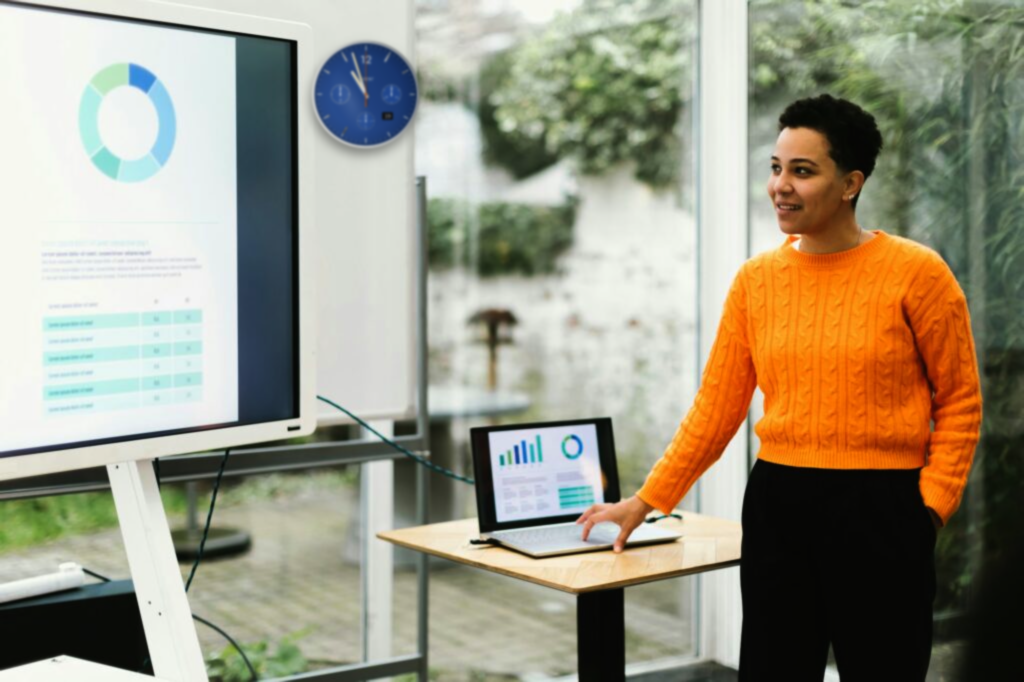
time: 10:57
